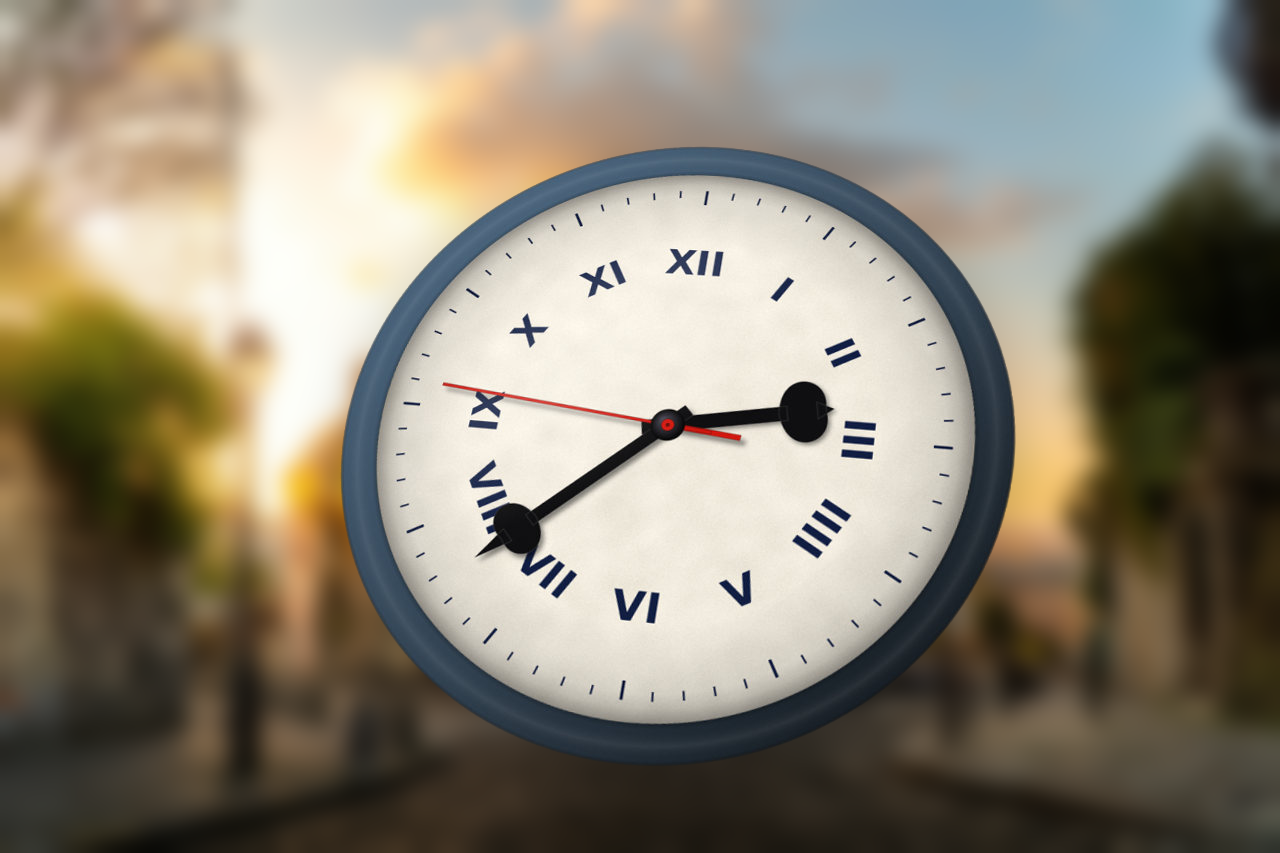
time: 2:37:46
